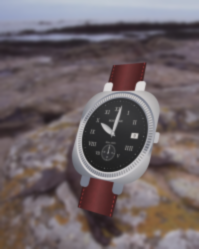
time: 10:01
